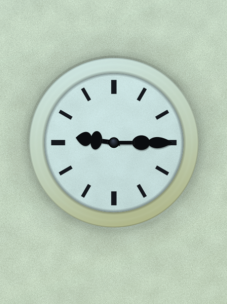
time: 9:15
